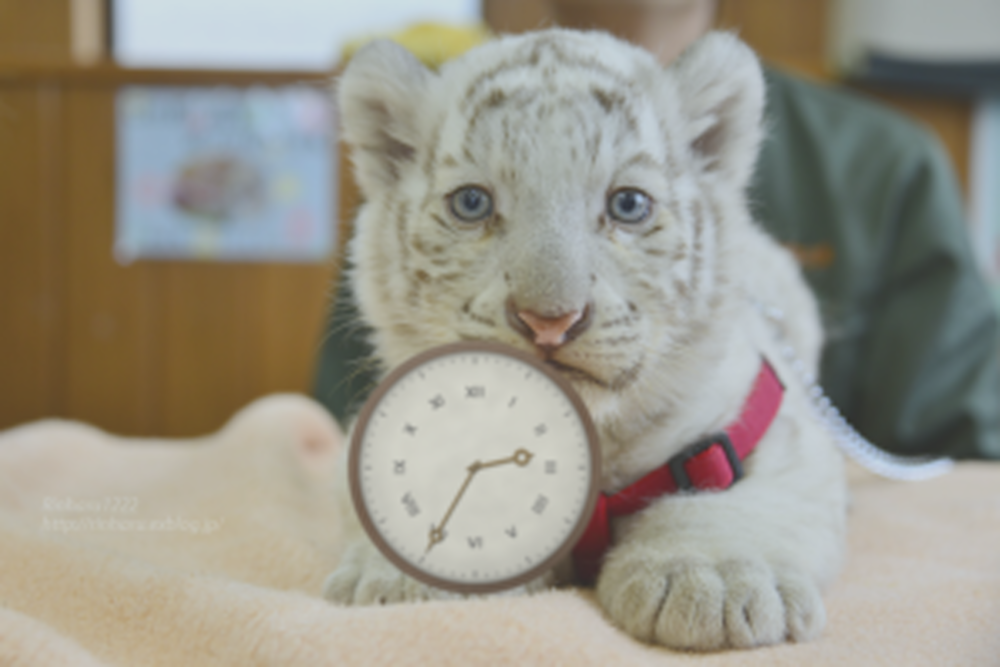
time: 2:35
